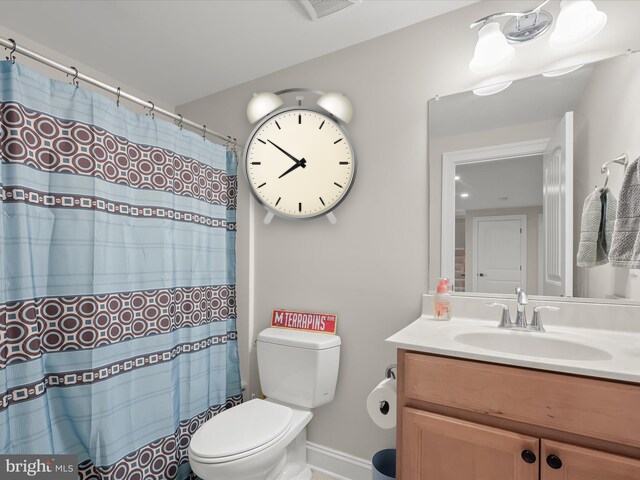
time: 7:51
